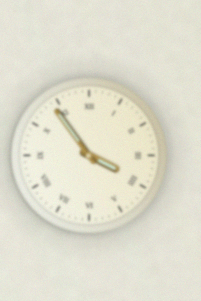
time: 3:54
